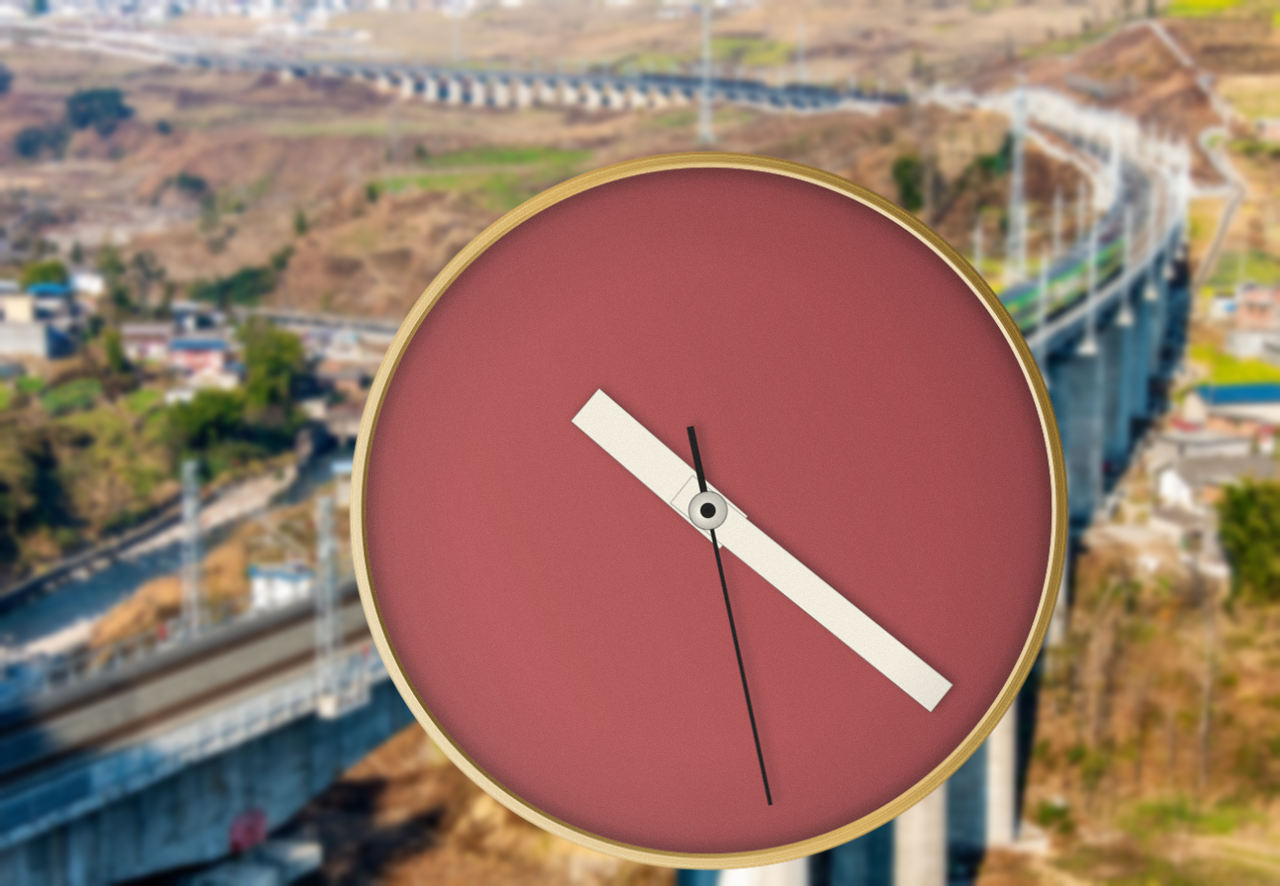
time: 10:21:28
